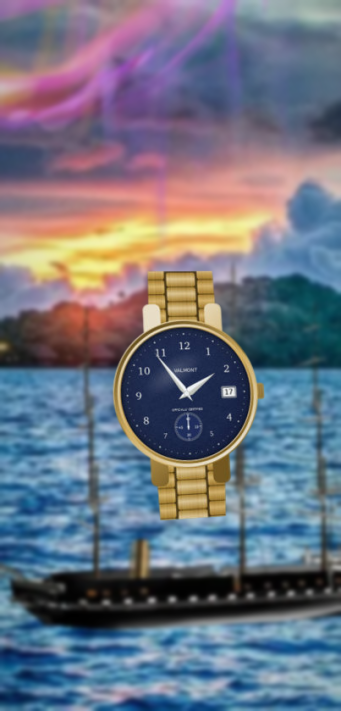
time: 1:54
